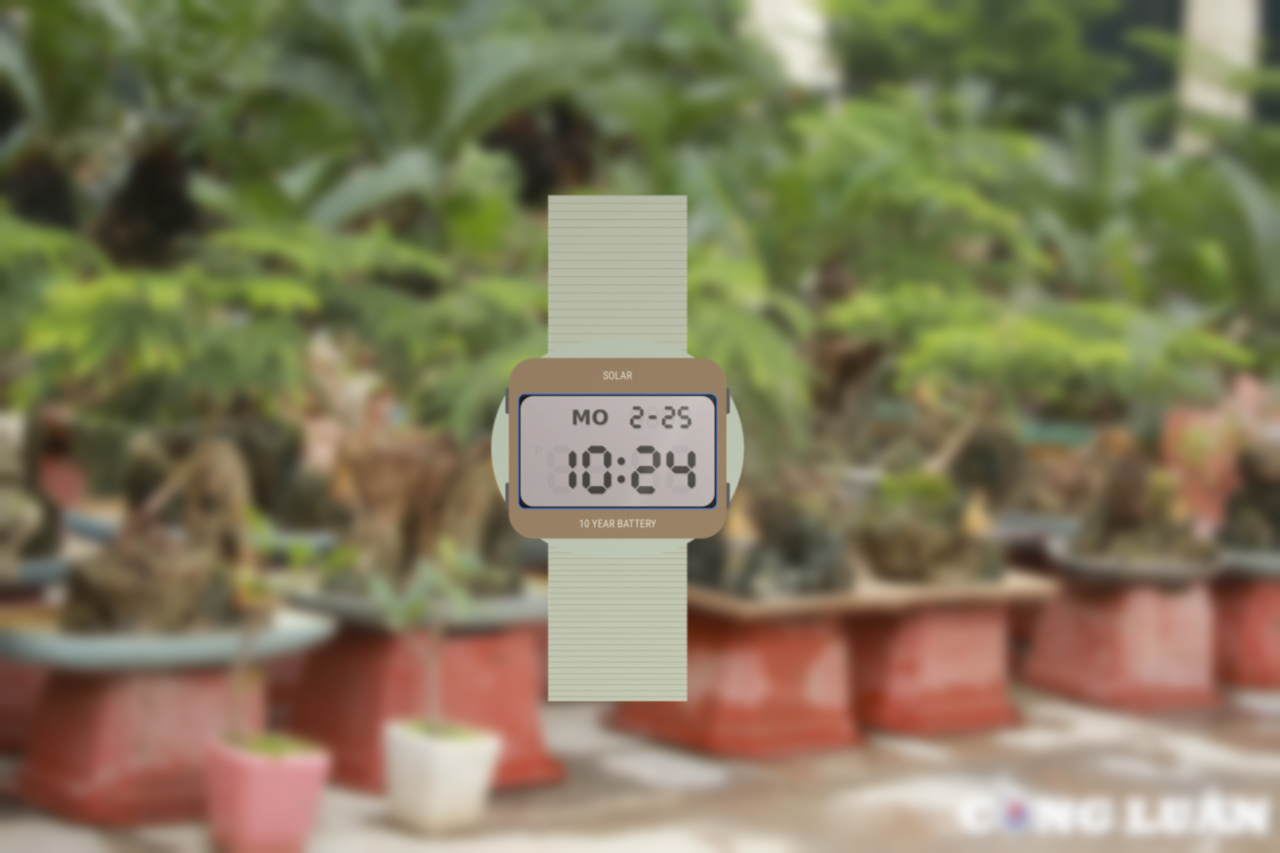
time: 10:24
